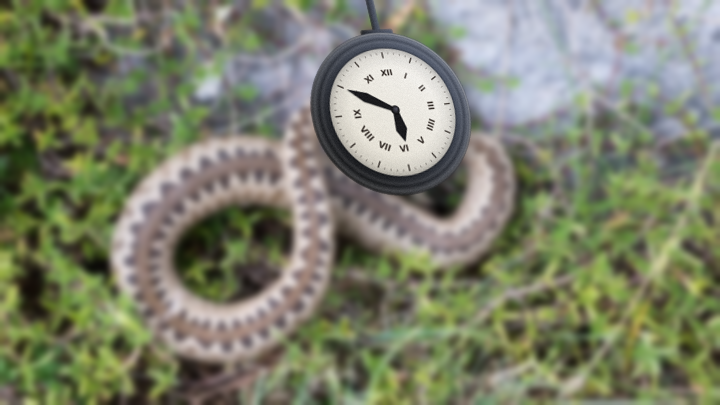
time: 5:50
